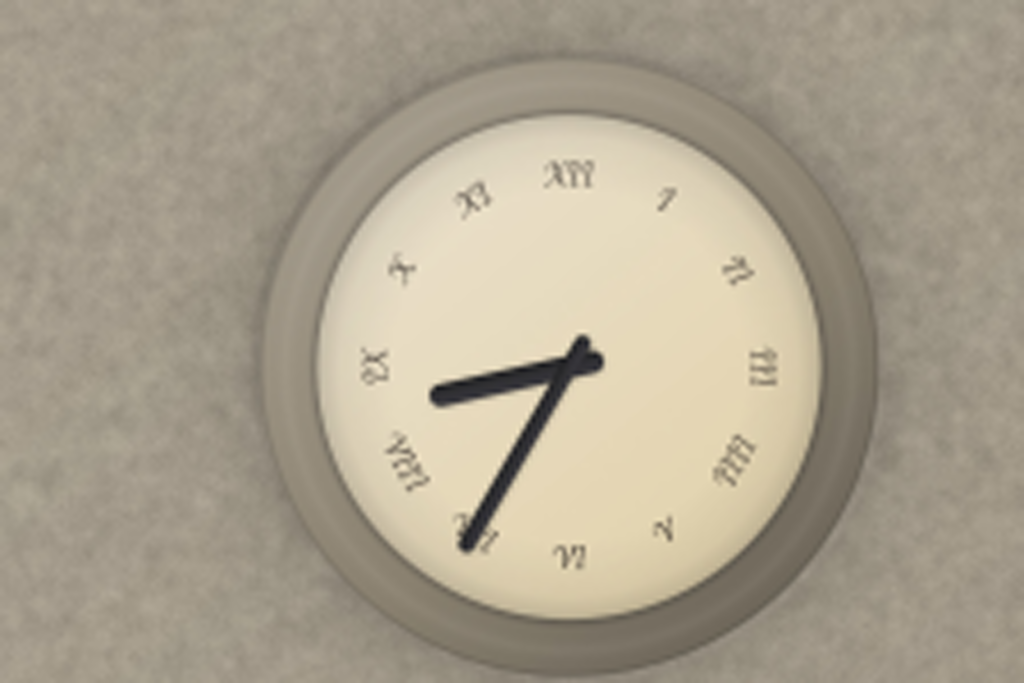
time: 8:35
